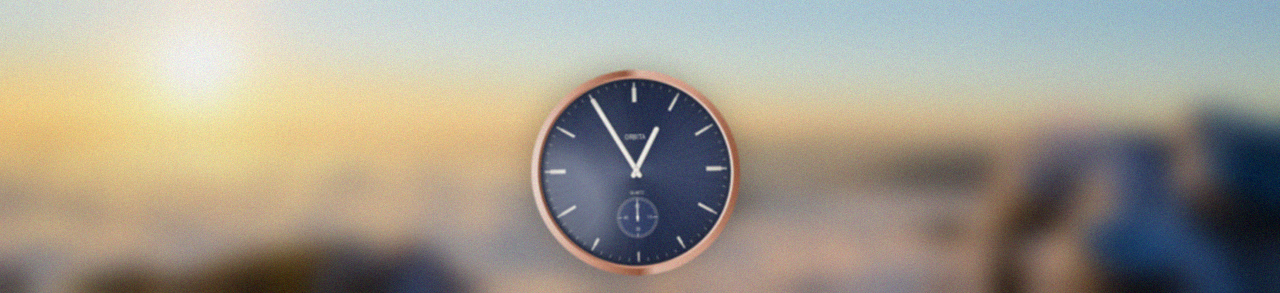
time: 12:55
